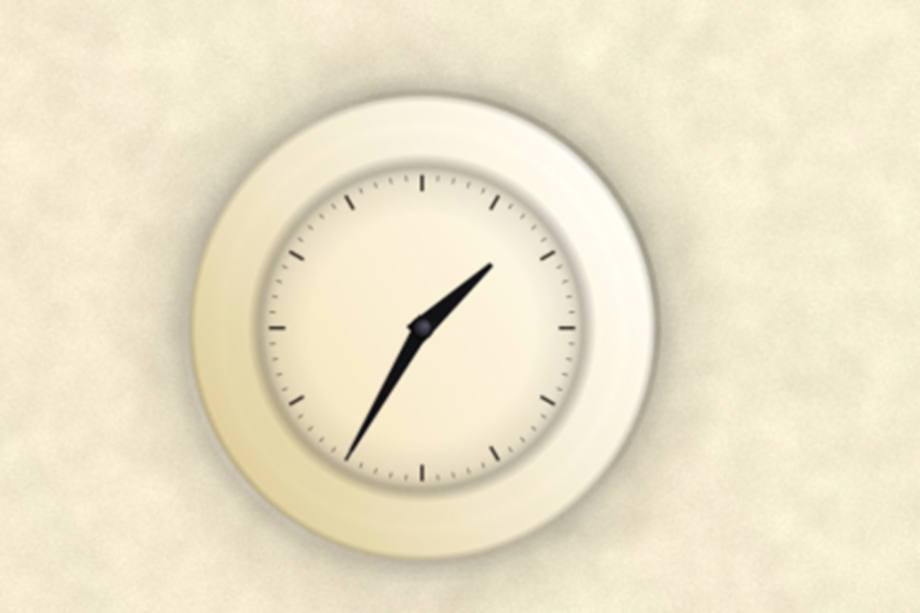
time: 1:35
